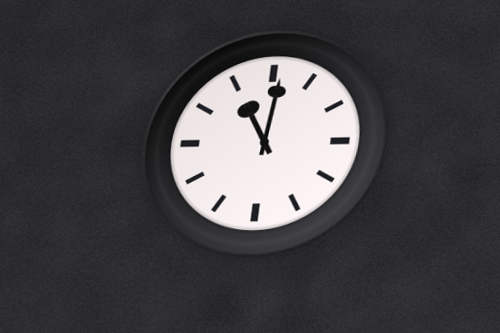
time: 11:01
